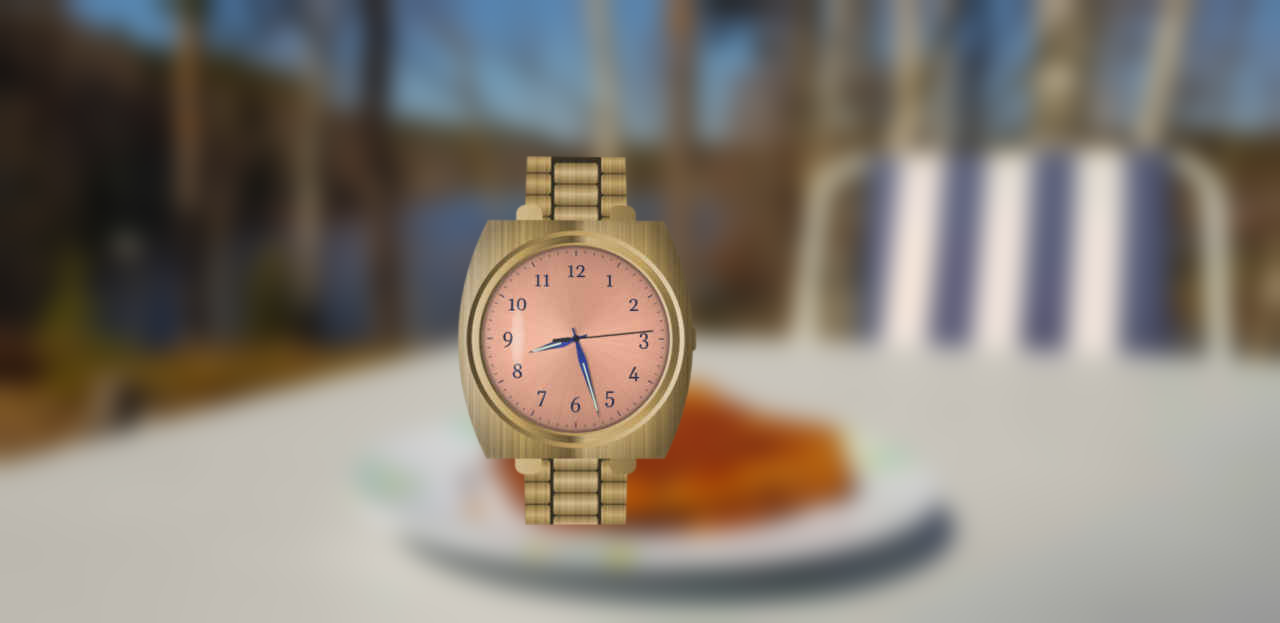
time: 8:27:14
